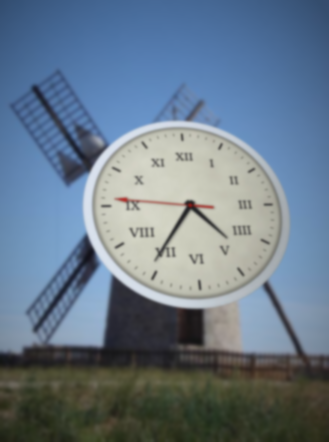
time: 4:35:46
